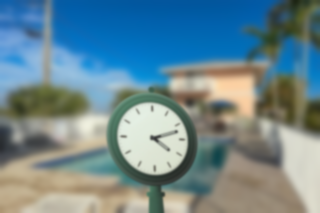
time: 4:12
